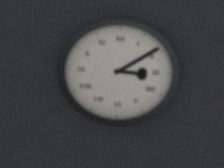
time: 3:09
